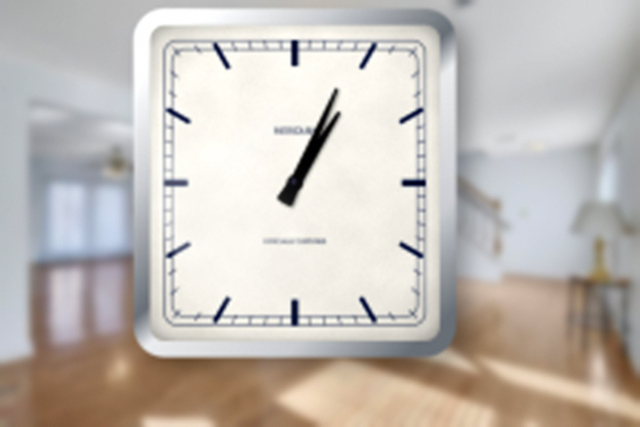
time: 1:04
